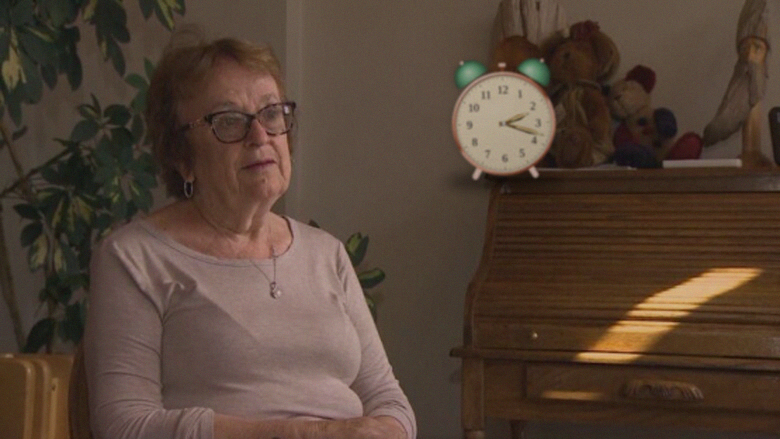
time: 2:18
